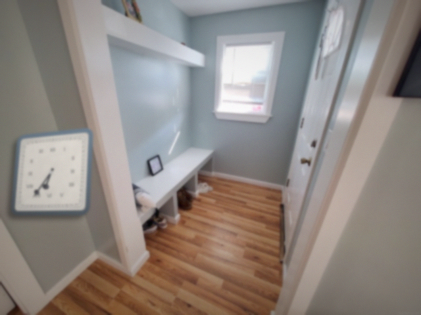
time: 6:36
